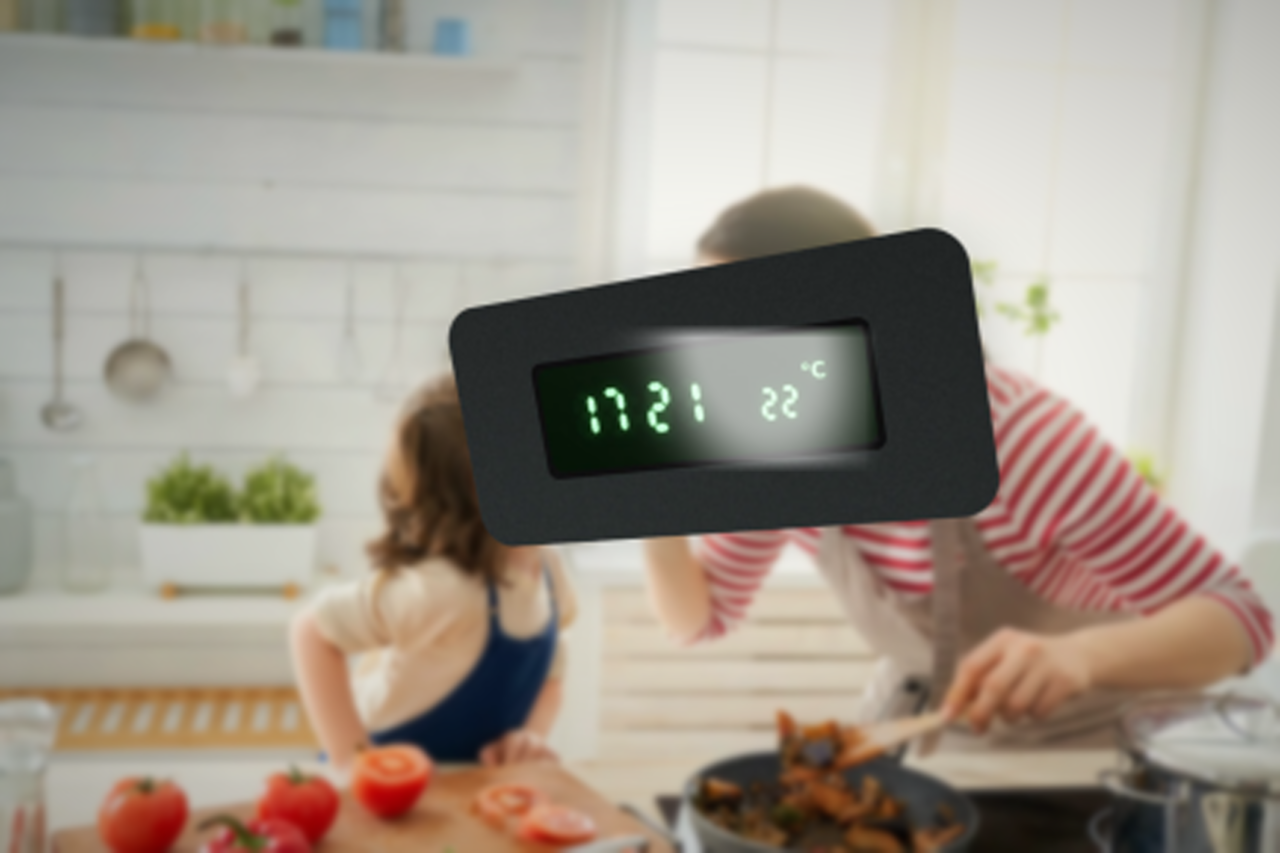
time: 17:21
